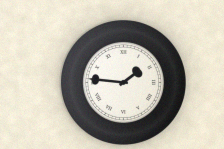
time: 1:46
